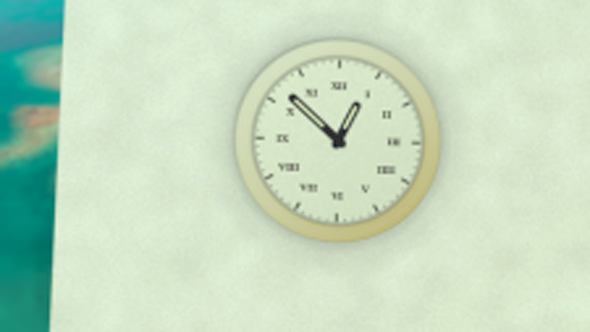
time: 12:52
